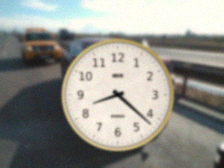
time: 8:22
